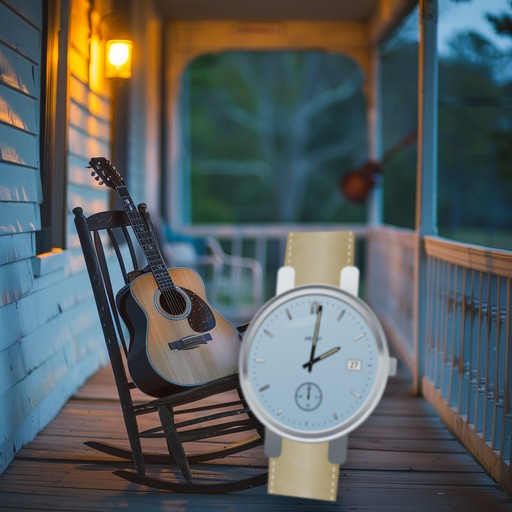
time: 2:01
